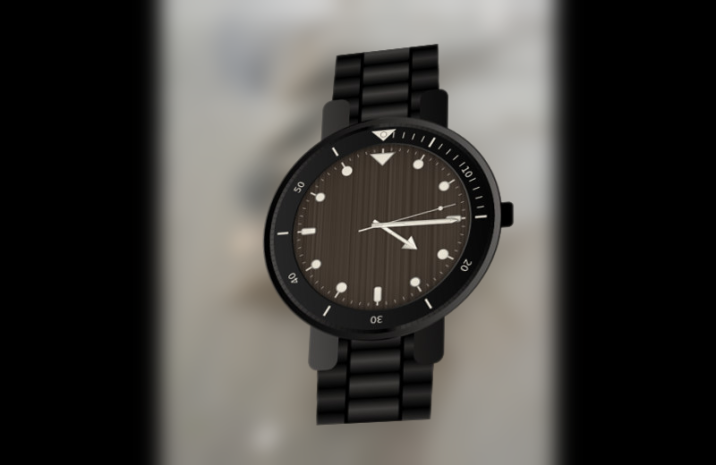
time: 4:15:13
